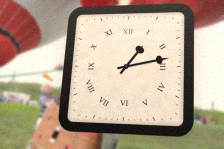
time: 1:13
